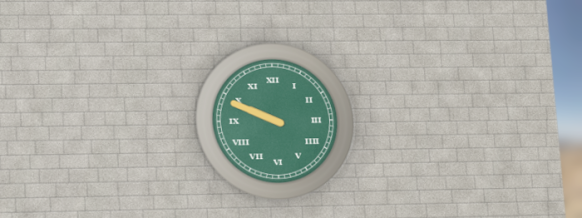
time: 9:49
